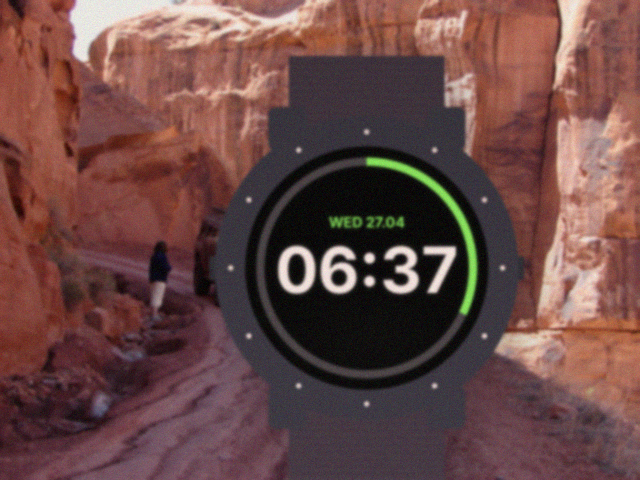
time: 6:37
